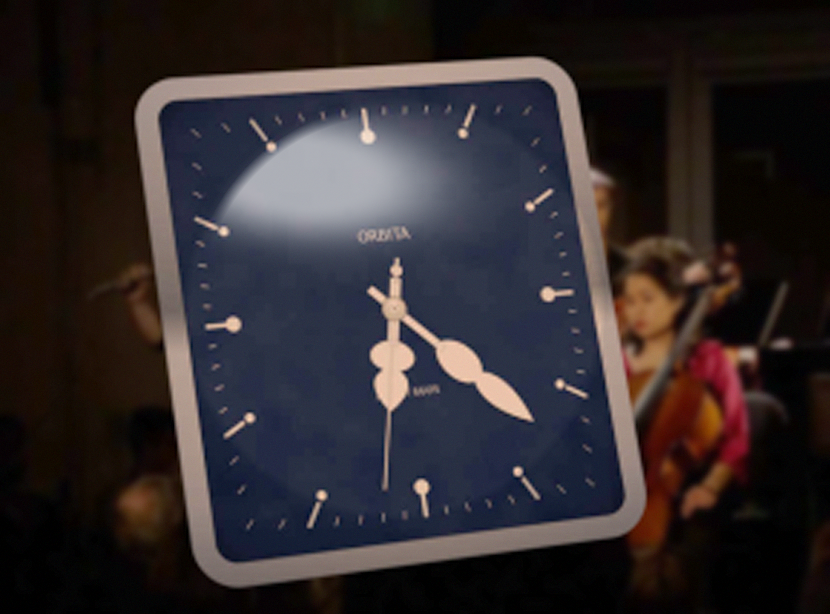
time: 6:22:32
